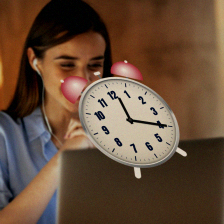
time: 12:20
